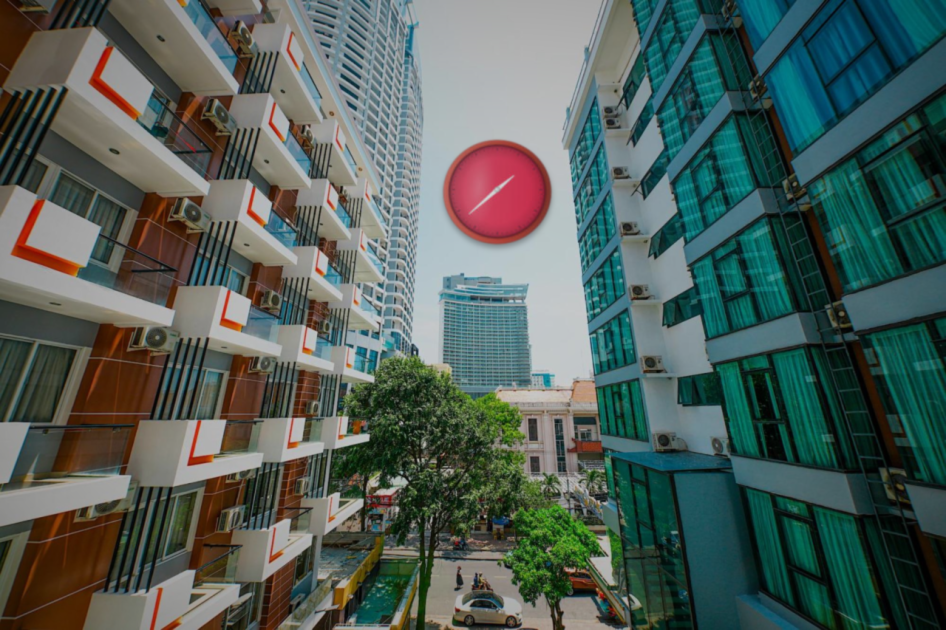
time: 1:38
